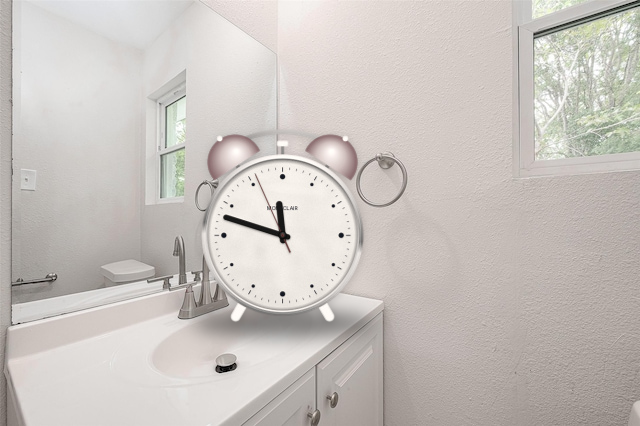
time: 11:47:56
